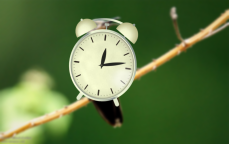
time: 12:13
